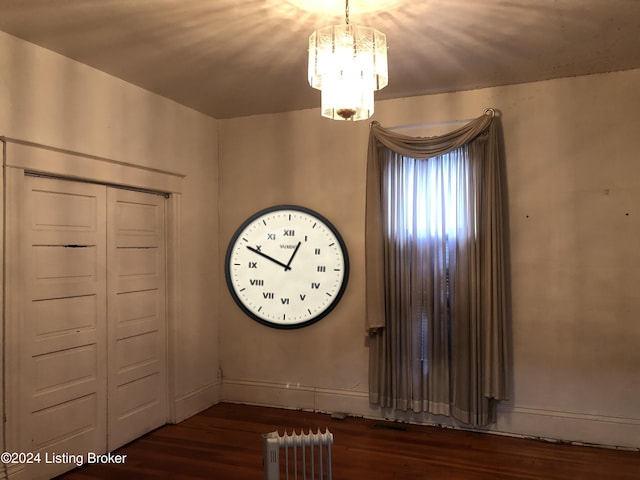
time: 12:49
